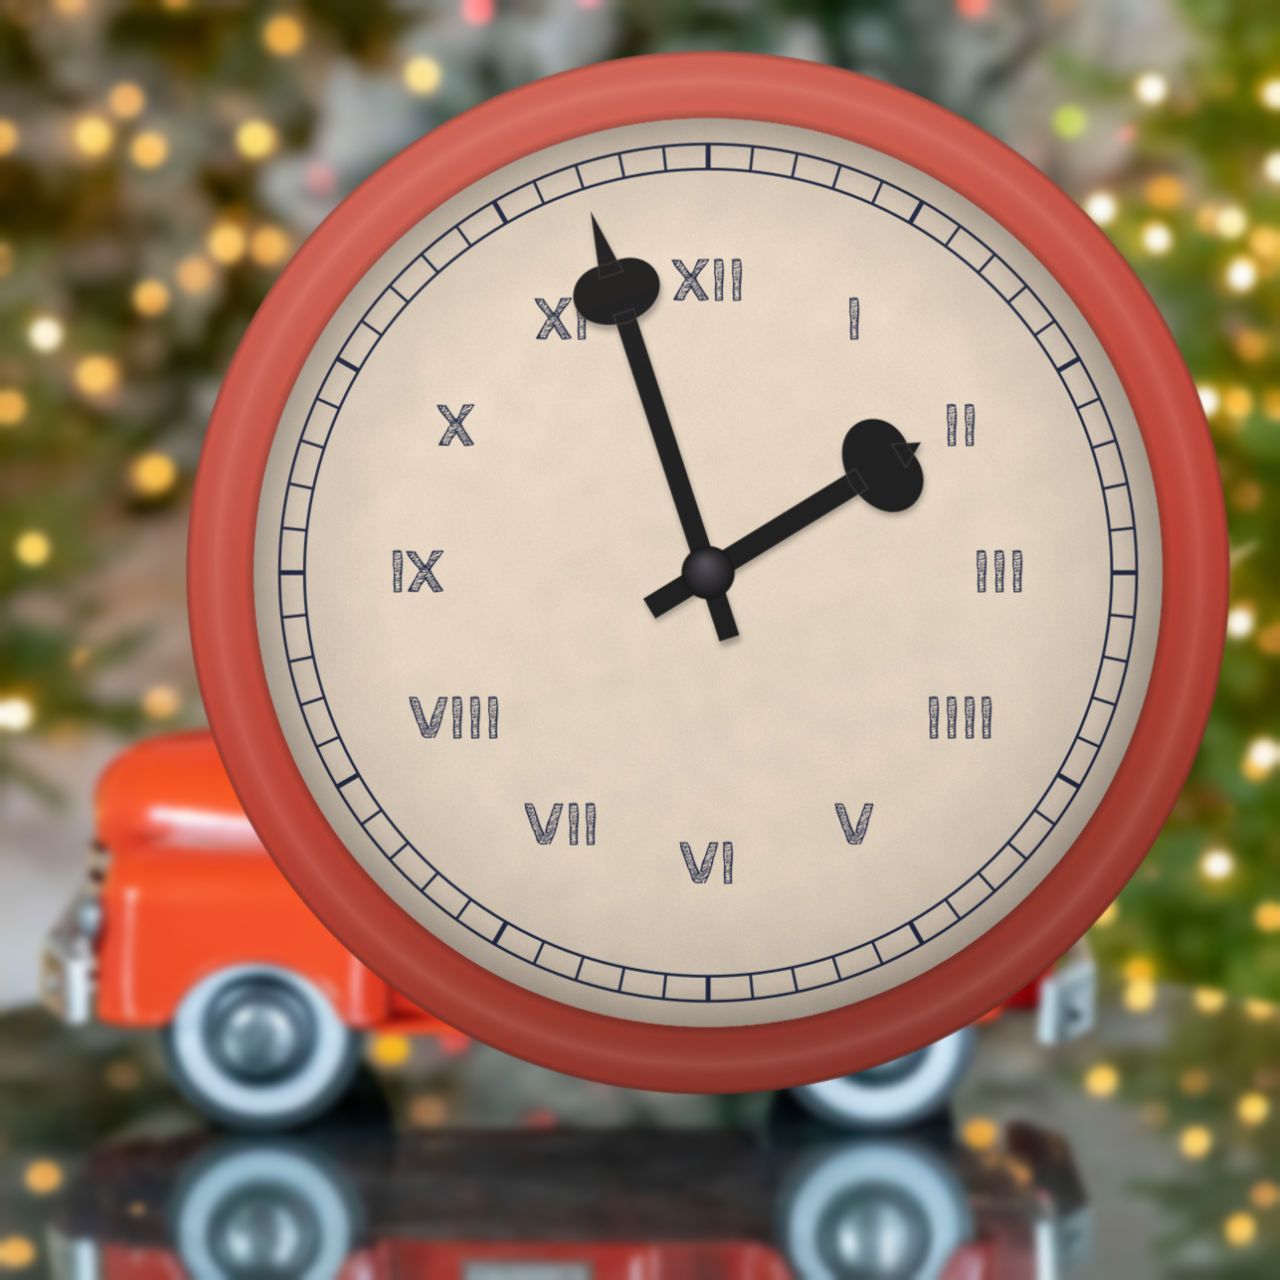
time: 1:57
